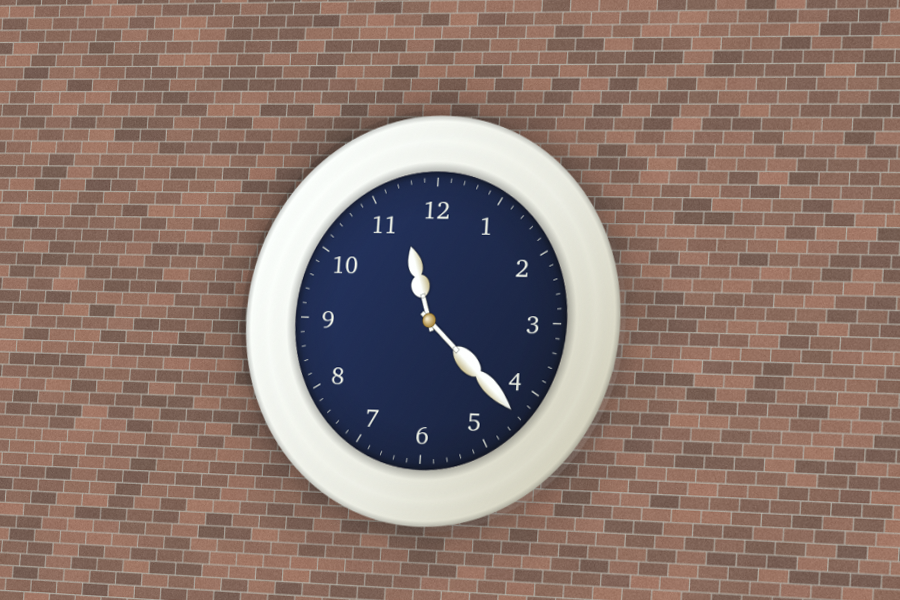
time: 11:22
